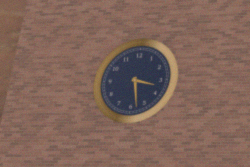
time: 3:28
